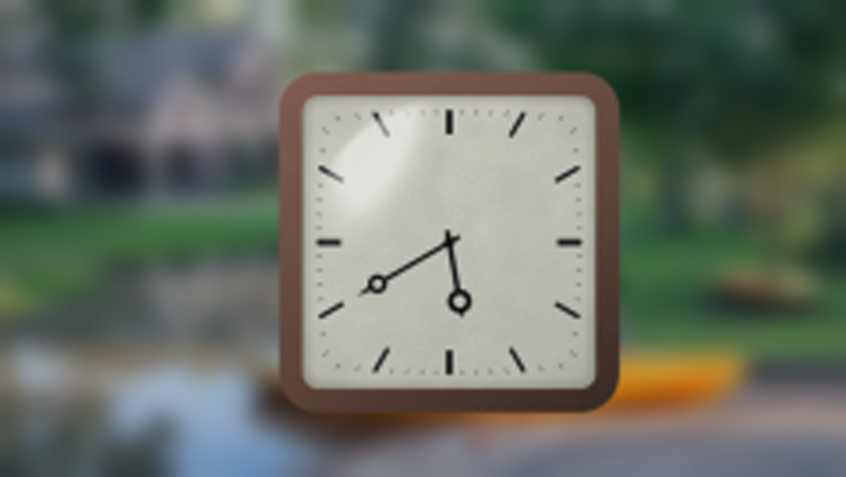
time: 5:40
